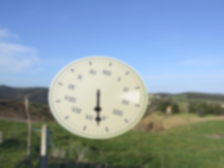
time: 5:27
